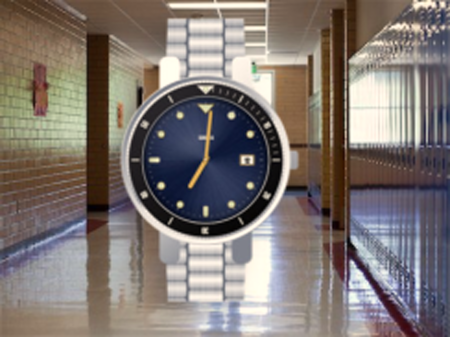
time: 7:01
